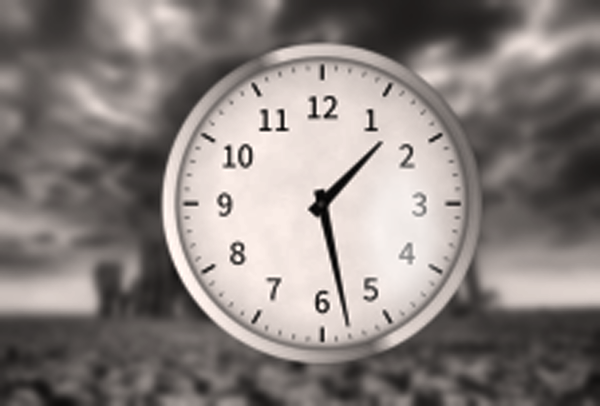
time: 1:28
